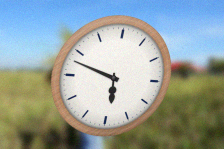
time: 5:48
